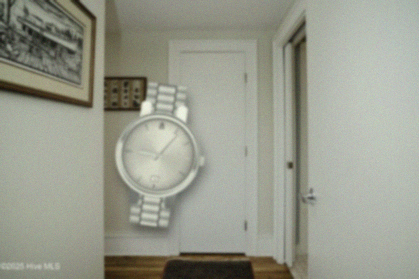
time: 9:06
